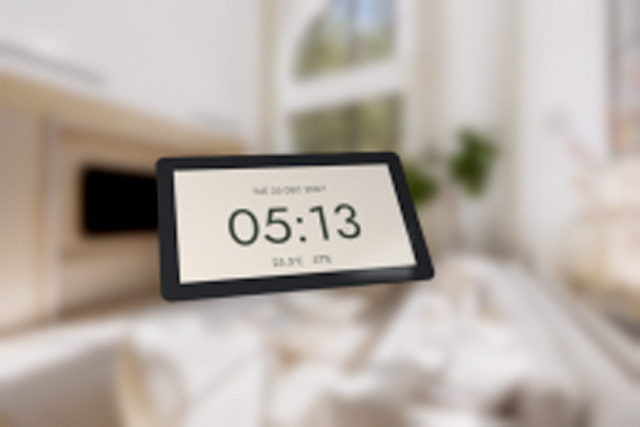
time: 5:13
